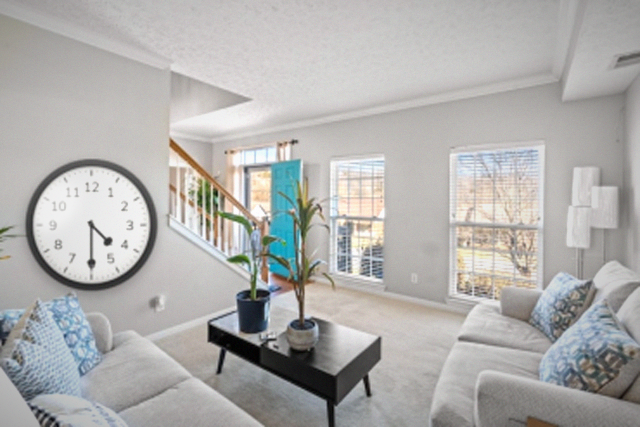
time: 4:30
